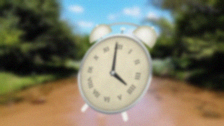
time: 3:59
